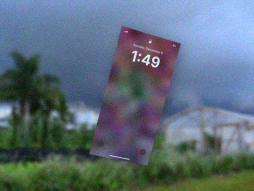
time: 1:49
